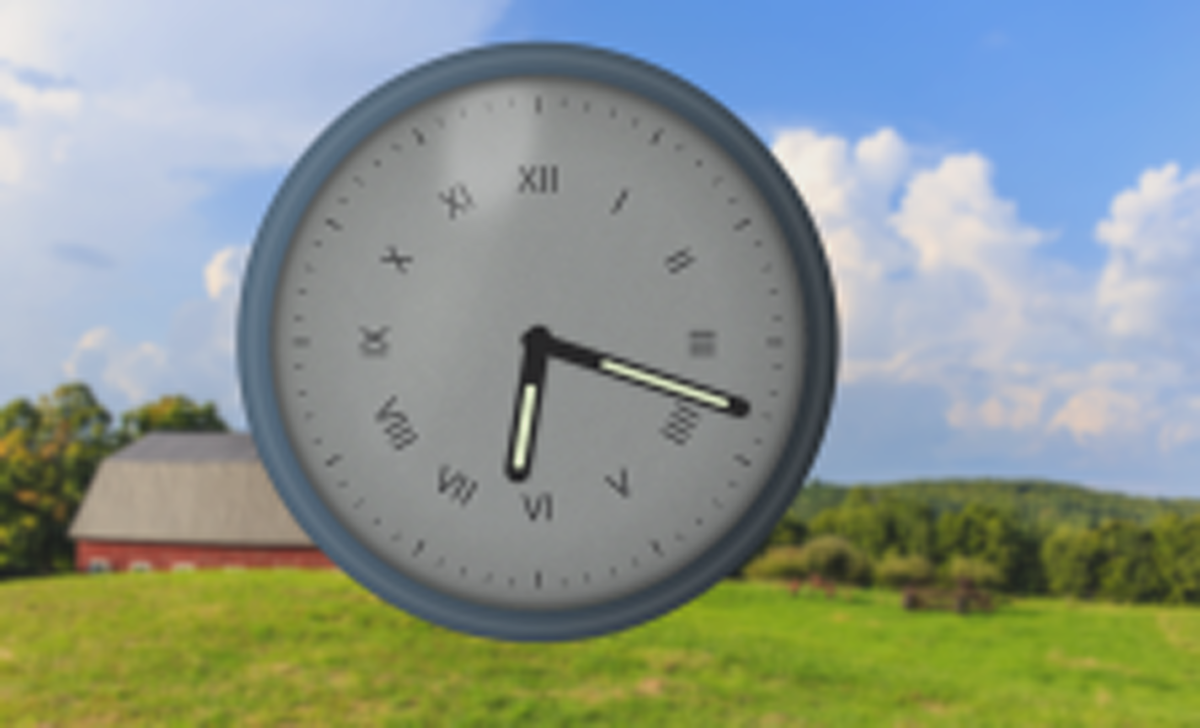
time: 6:18
